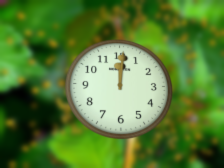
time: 12:01
